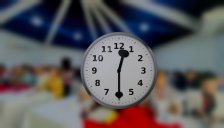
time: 12:30
